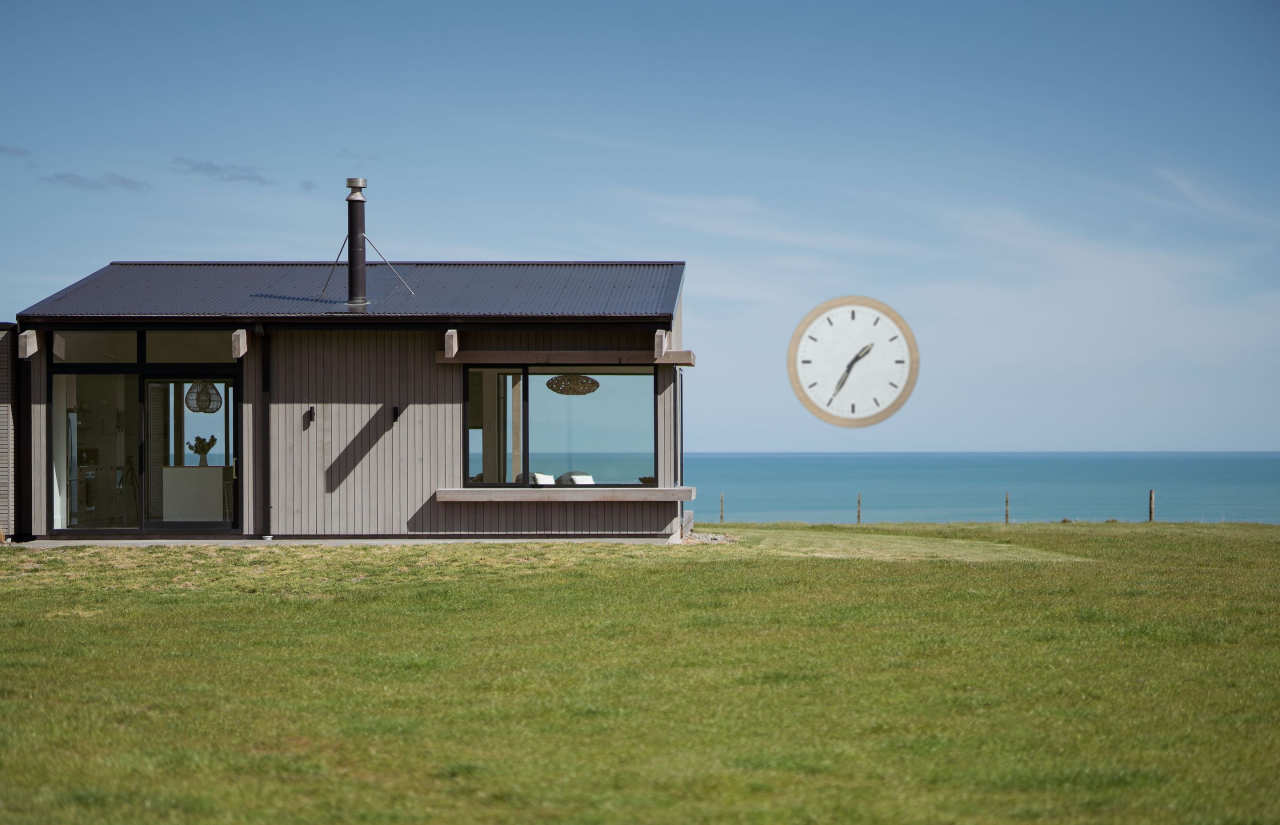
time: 1:35
